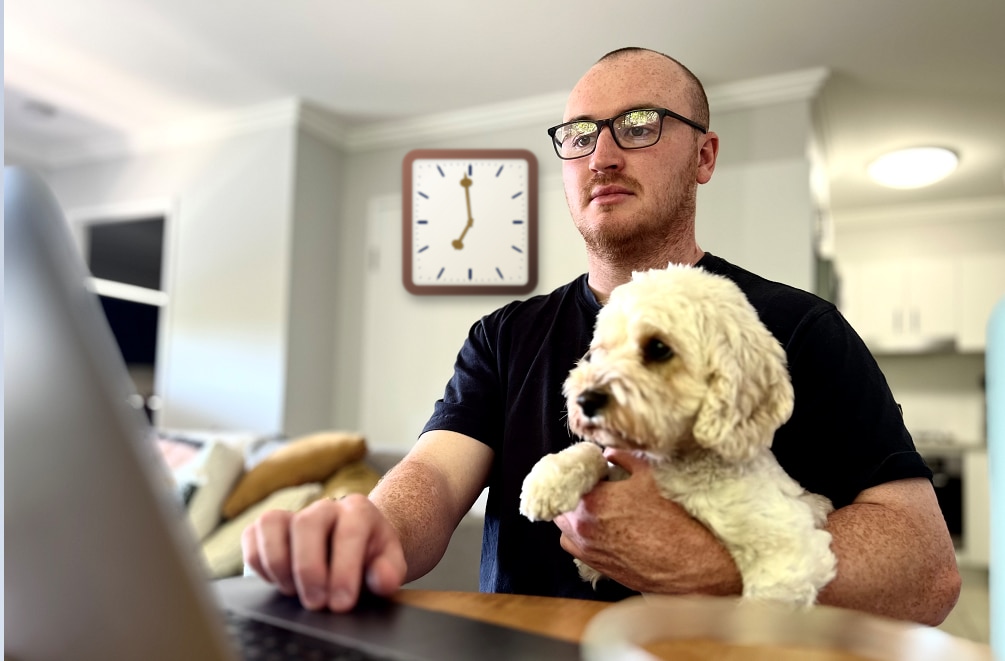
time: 6:59
